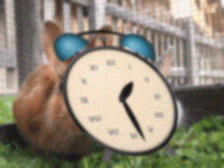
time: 1:28
